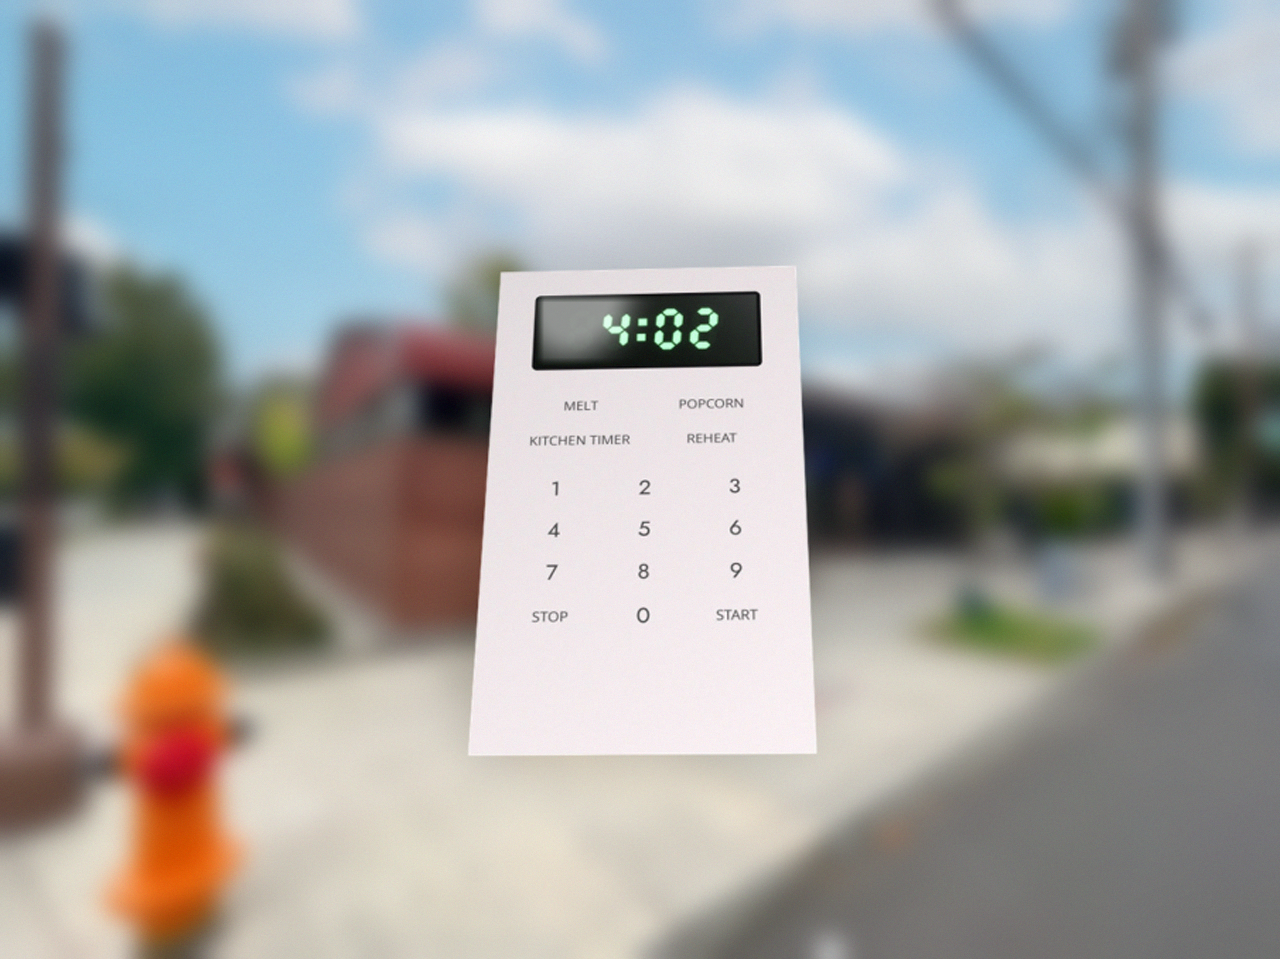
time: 4:02
